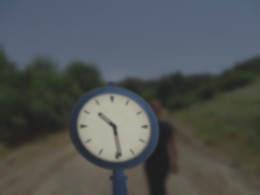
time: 10:29
